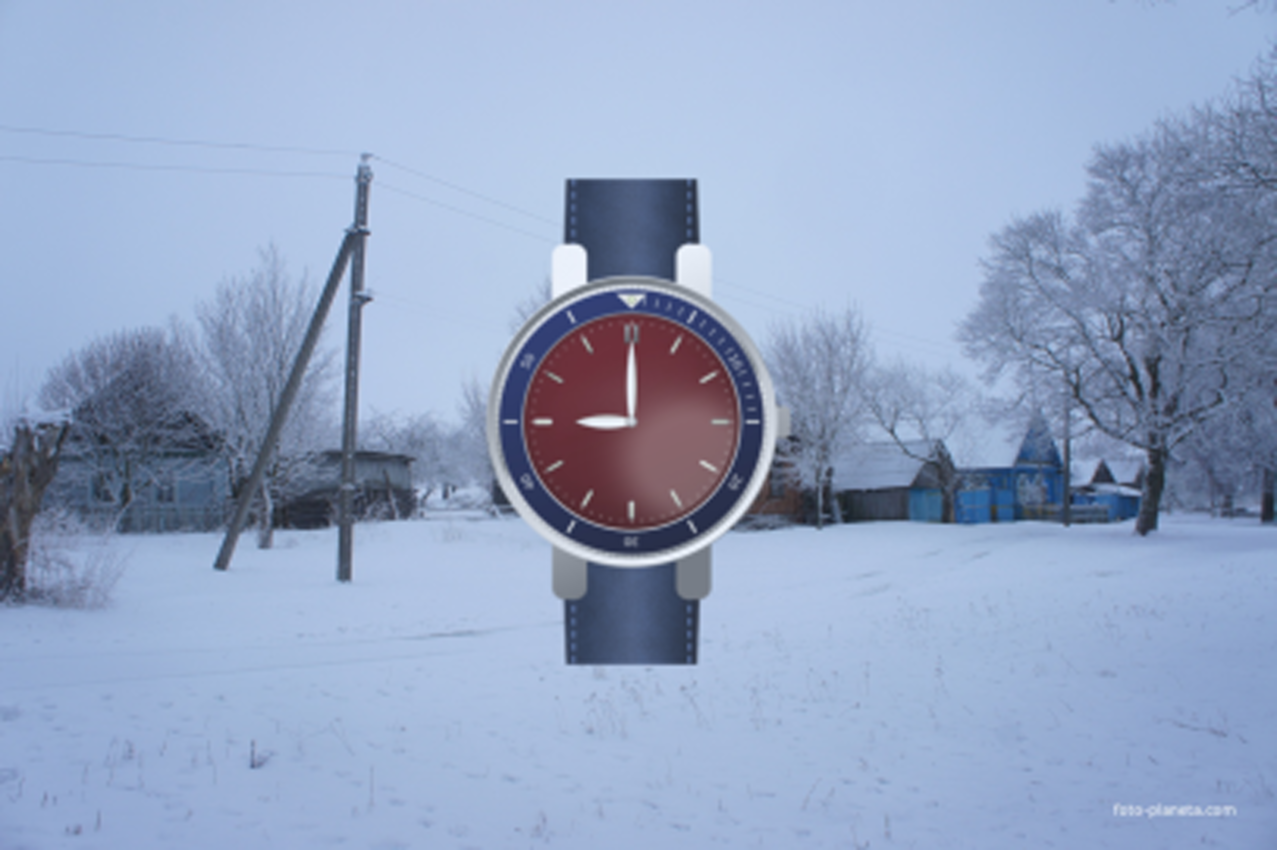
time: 9:00
